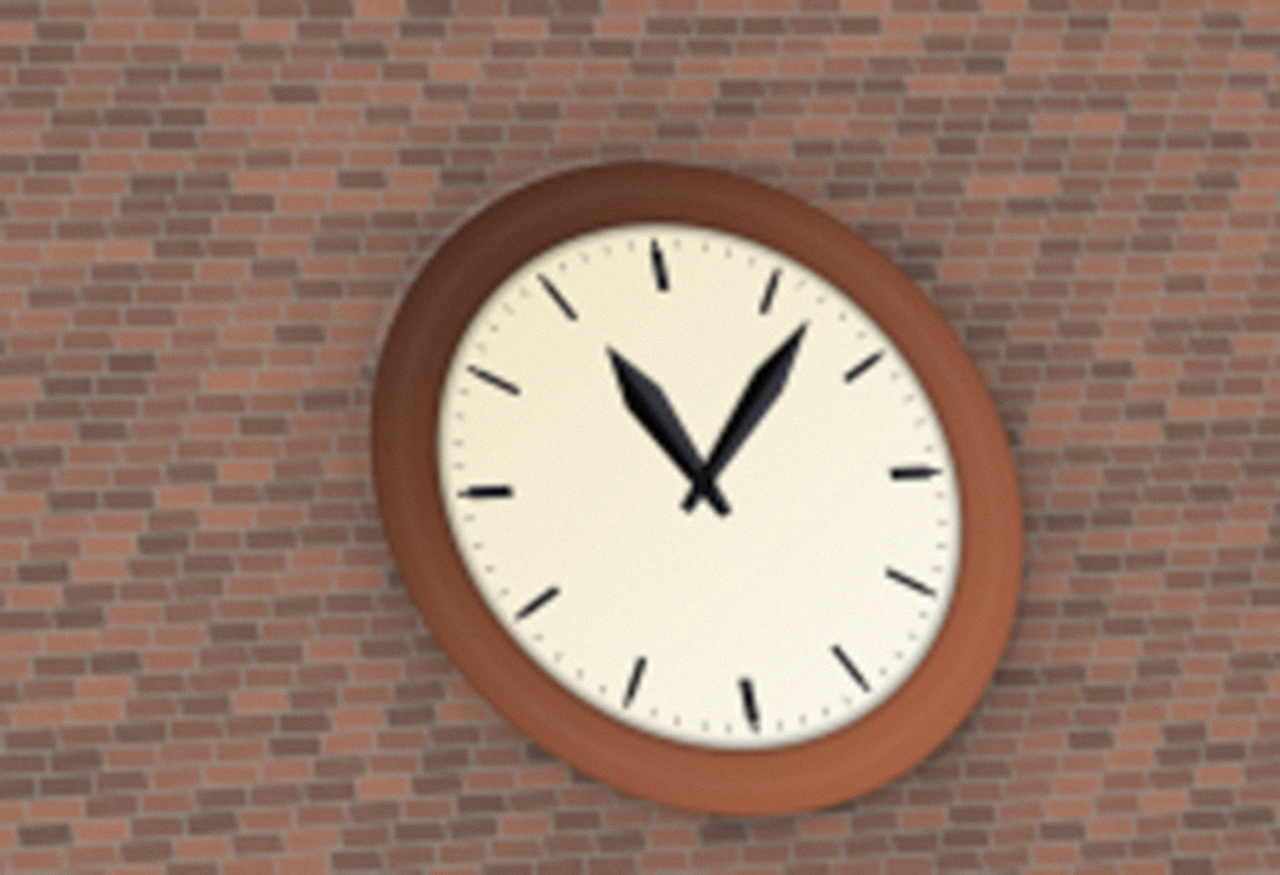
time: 11:07
